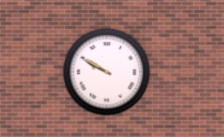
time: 9:50
